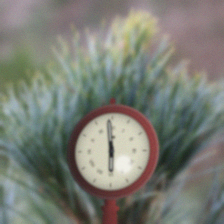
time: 5:59
